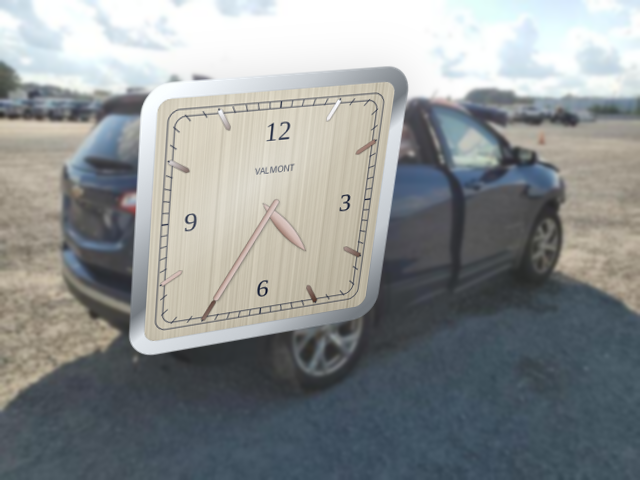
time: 4:35
